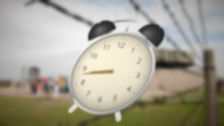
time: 8:43
